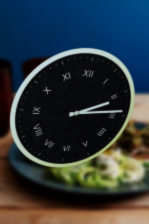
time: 2:14
